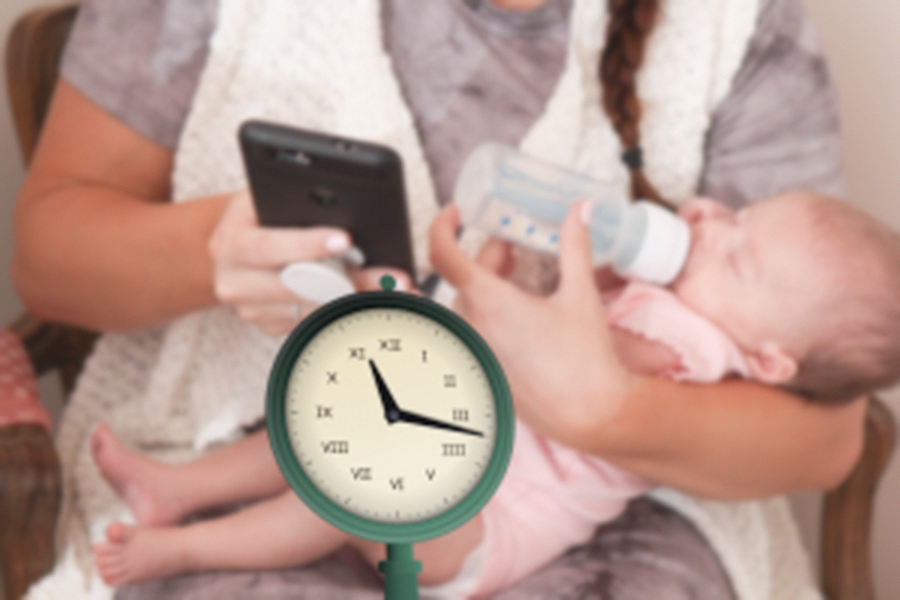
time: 11:17
